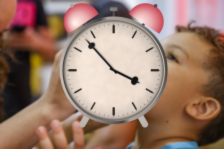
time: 3:53
